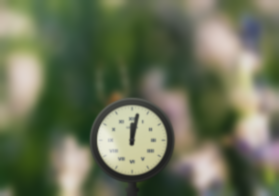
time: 12:02
